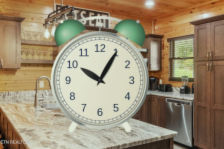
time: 10:05
